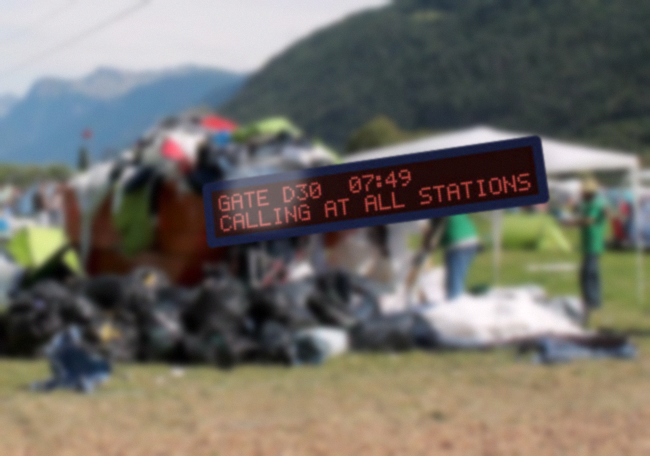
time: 7:49
